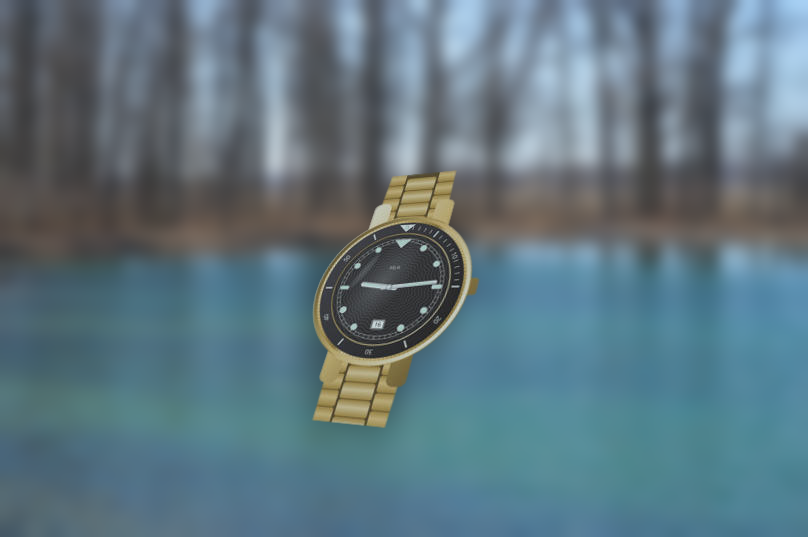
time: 9:14
